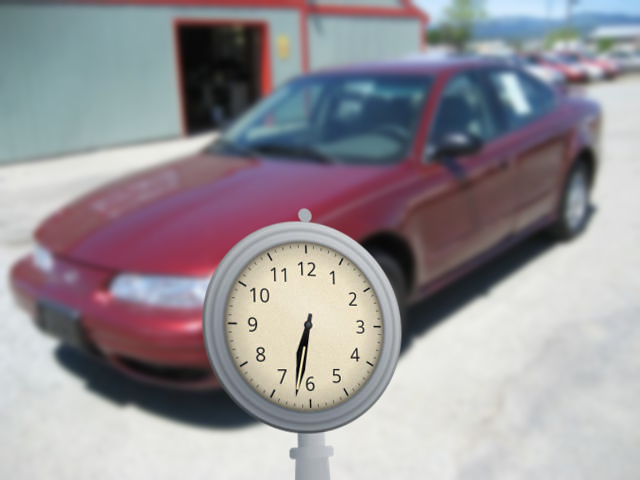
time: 6:32
